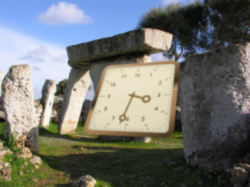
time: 3:32
